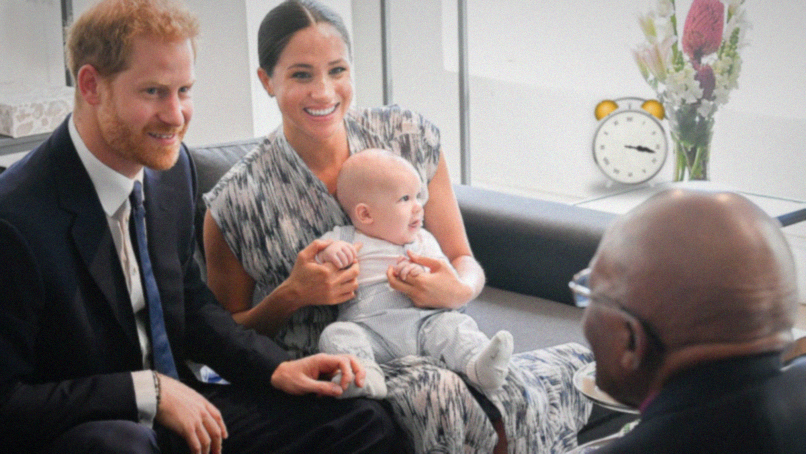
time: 3:17
